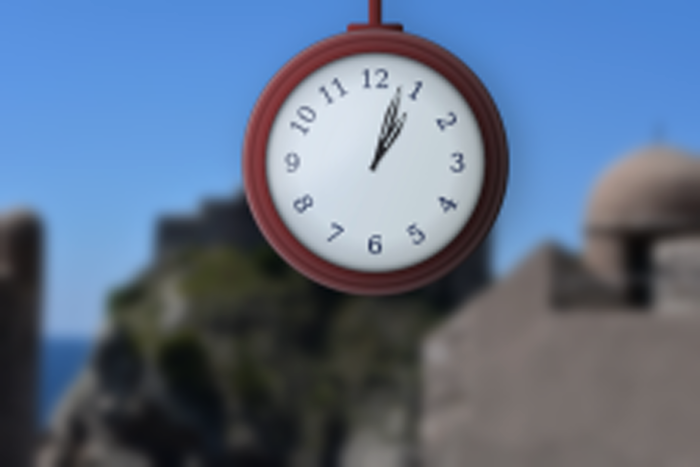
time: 1:03
